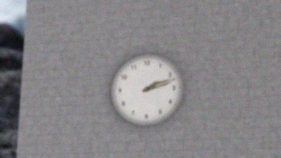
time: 2:12
